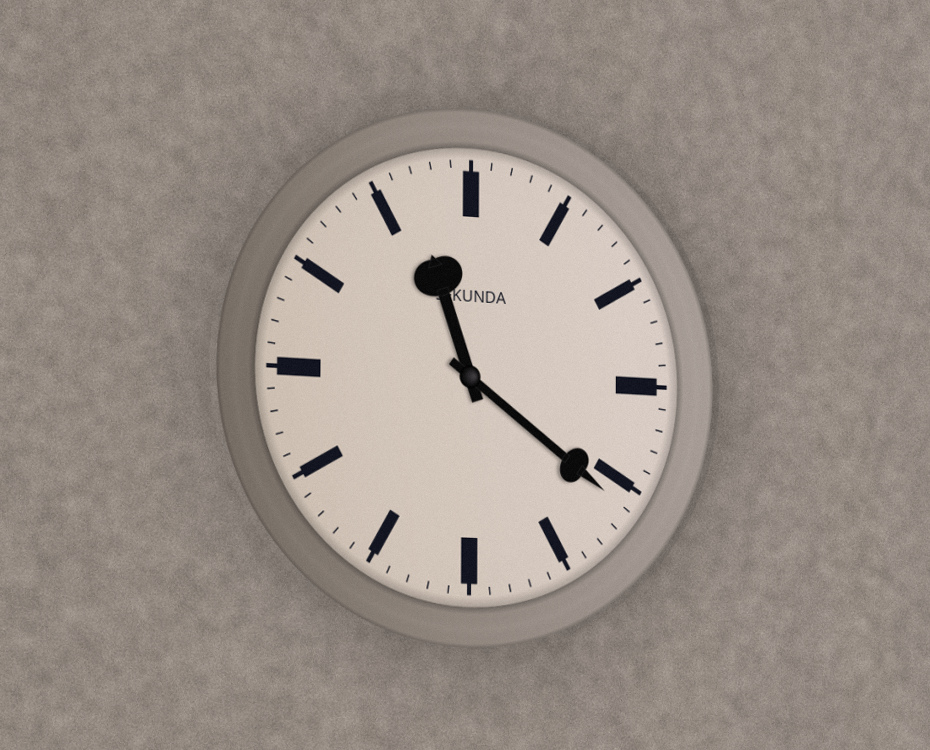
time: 11:21
